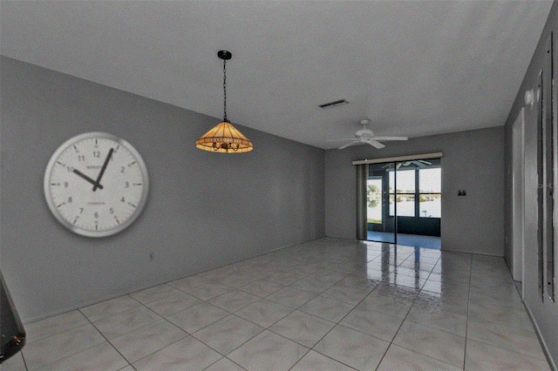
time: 10:04
